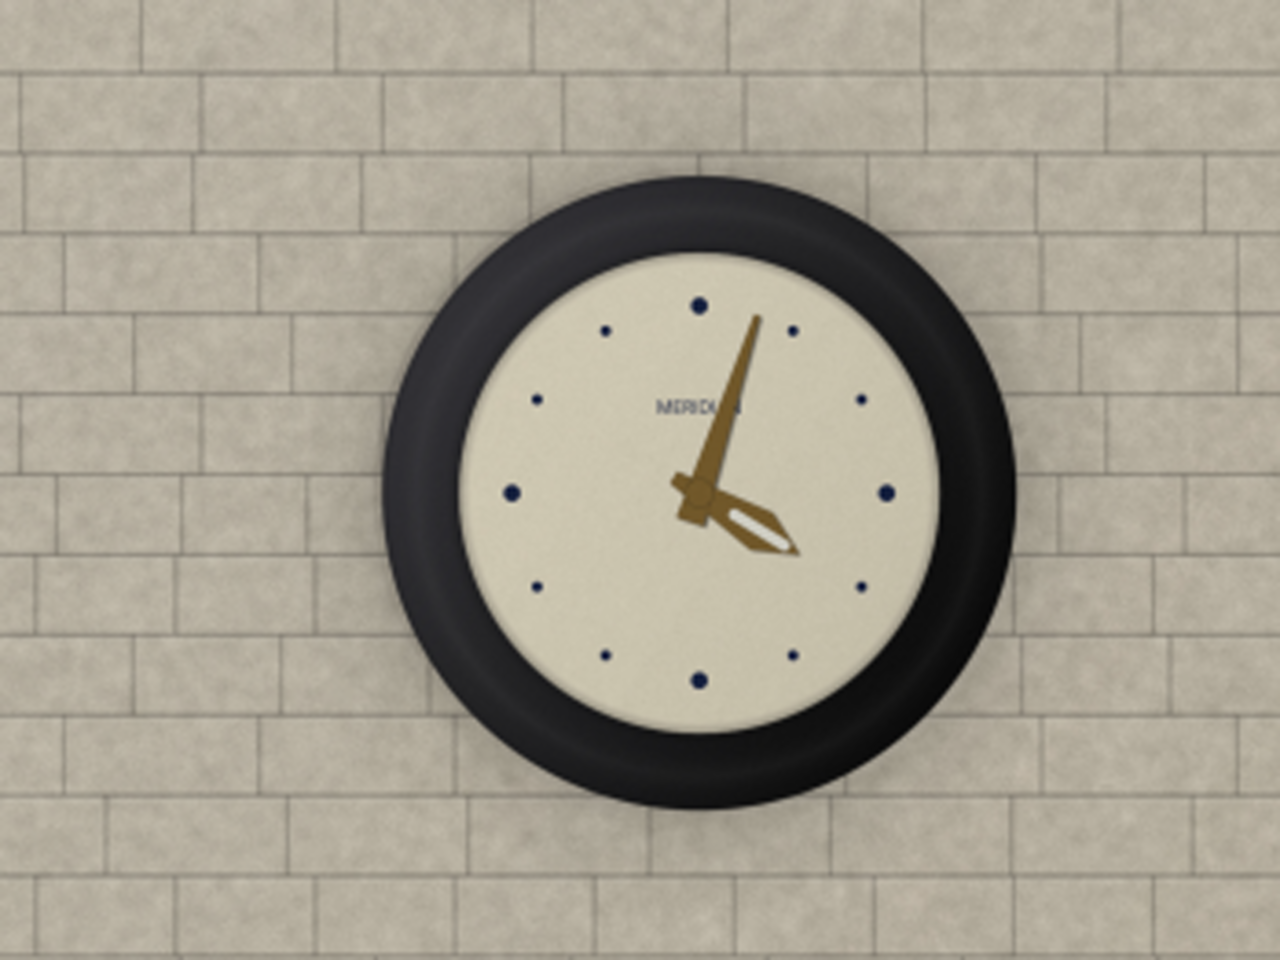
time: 4:03
